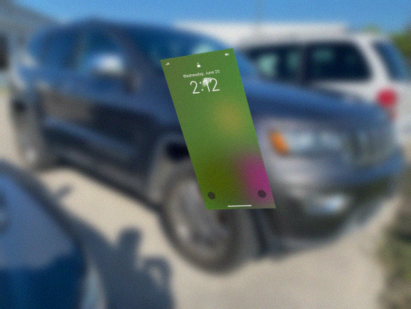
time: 2:12
